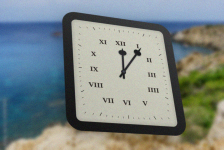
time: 12:06
